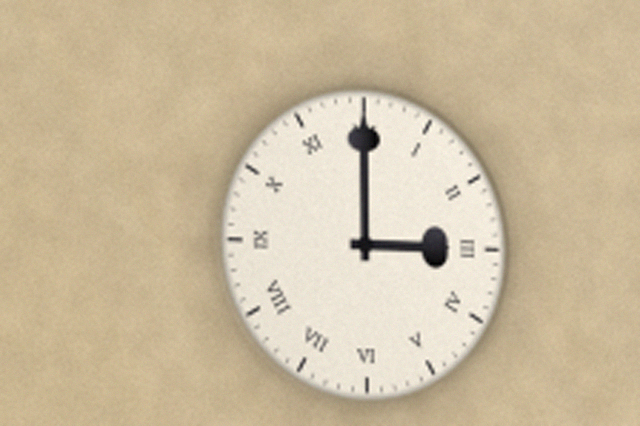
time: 3:00
